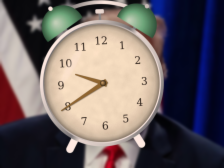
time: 9:40
